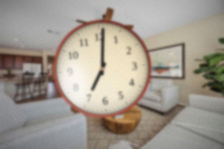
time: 7:01
